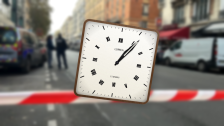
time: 1:06
